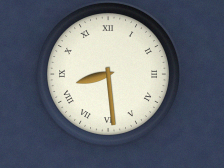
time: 8:29
